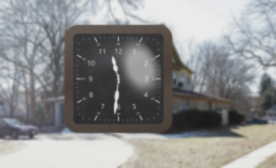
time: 11:31
